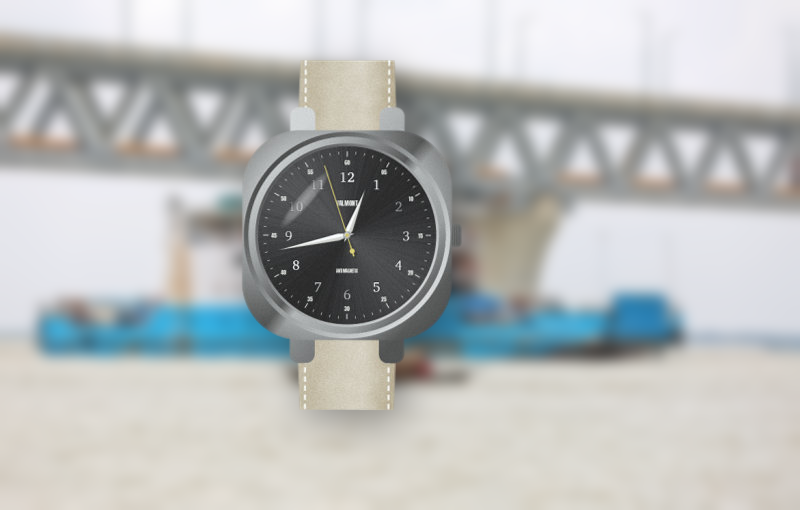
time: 12:42:57
